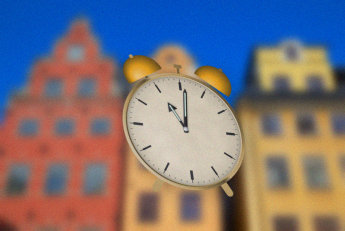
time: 11:01
